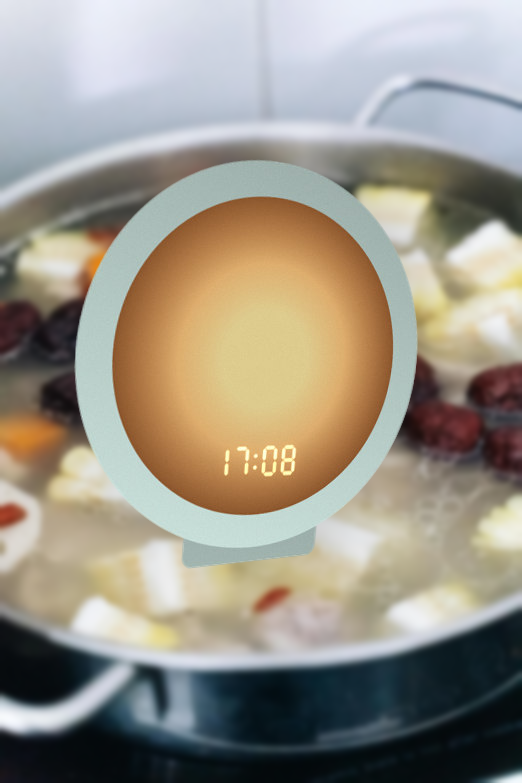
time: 17:08
